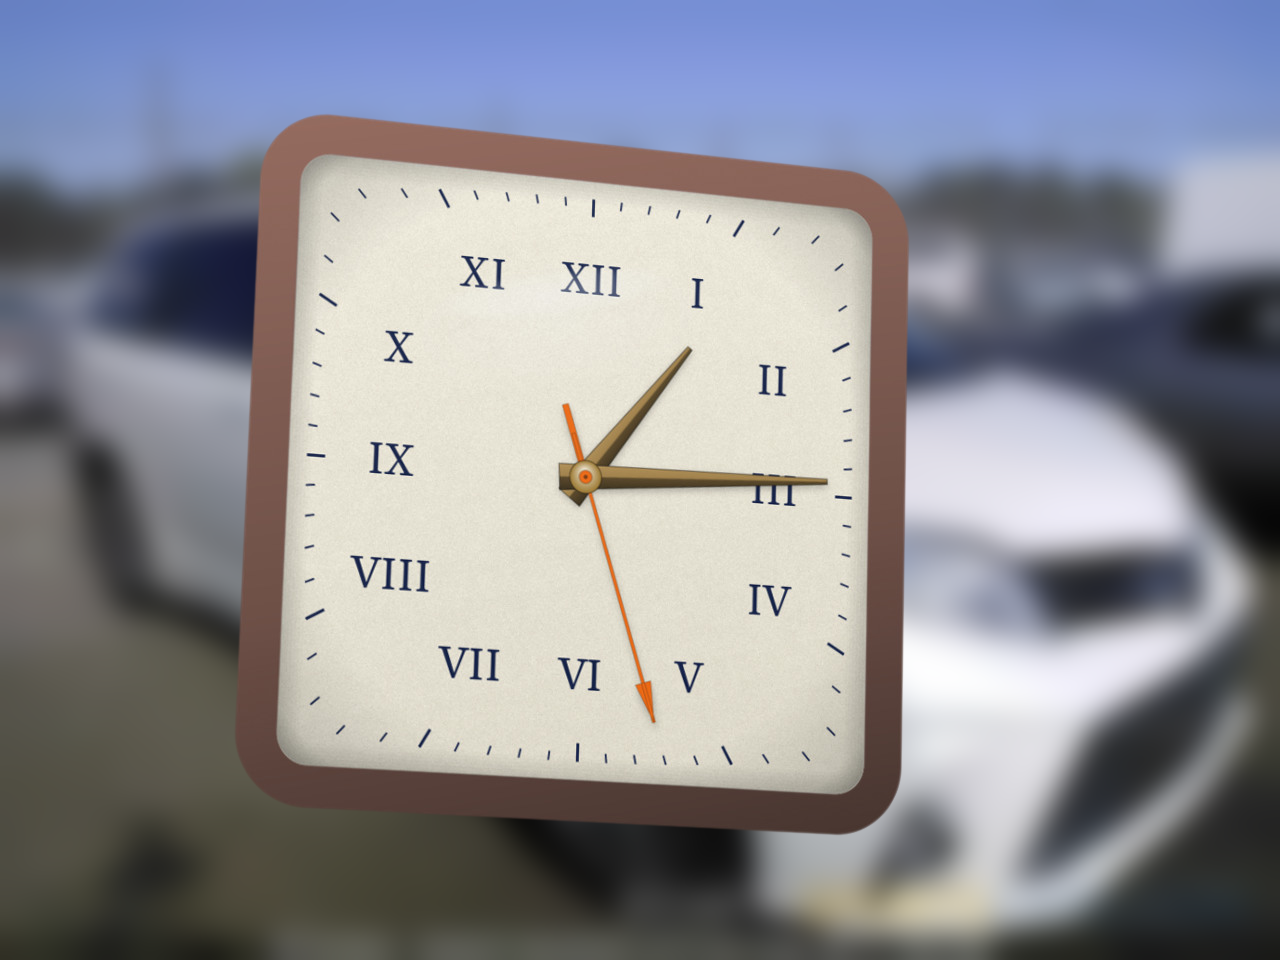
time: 1:14:27
